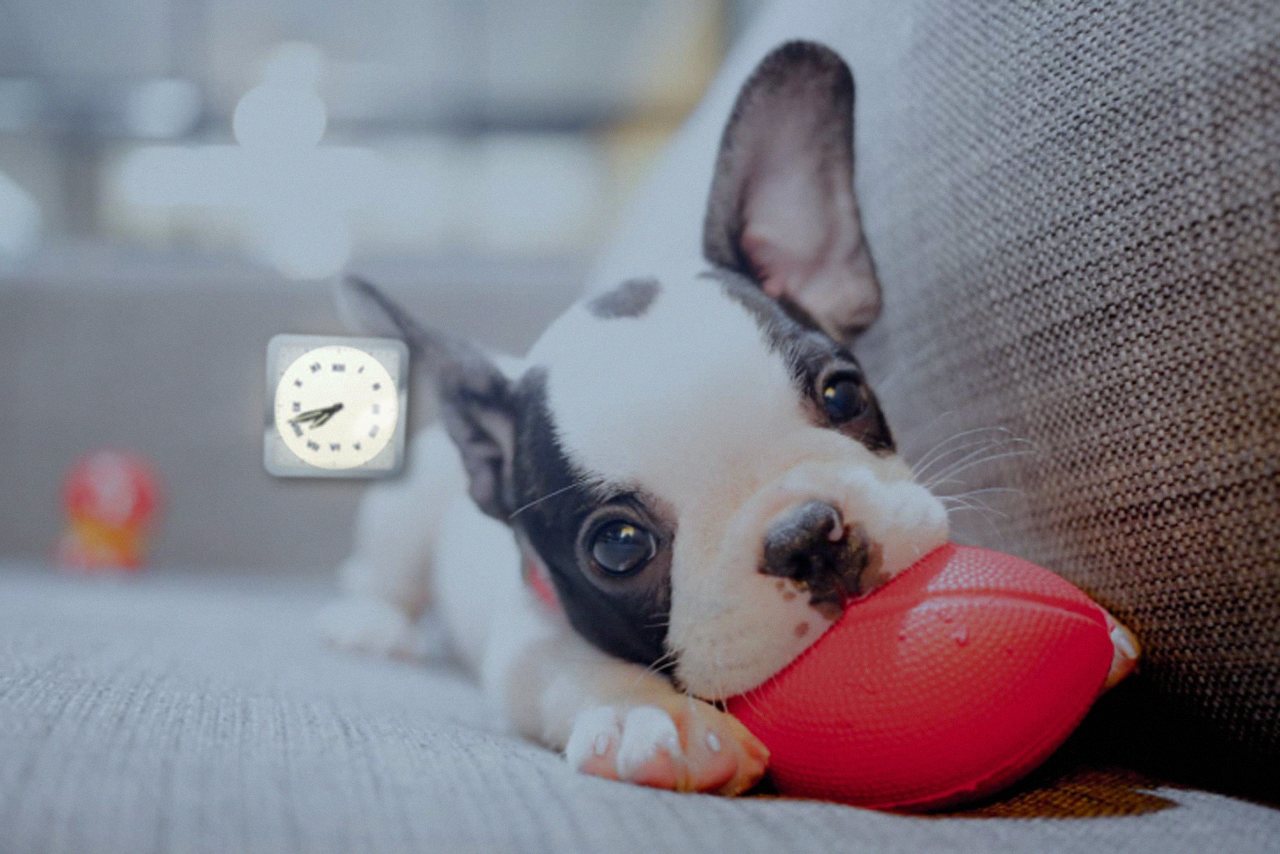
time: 7:42
